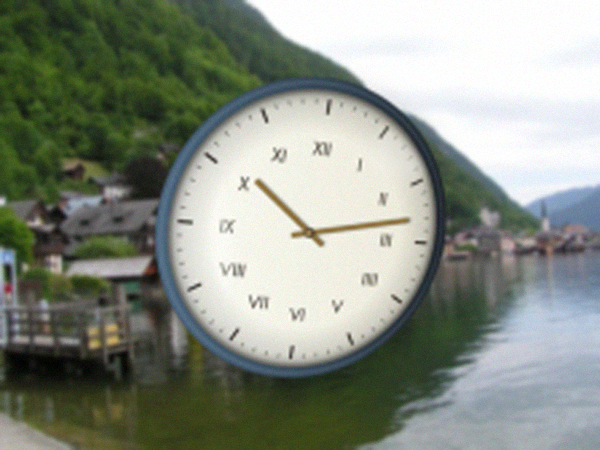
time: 10:13
